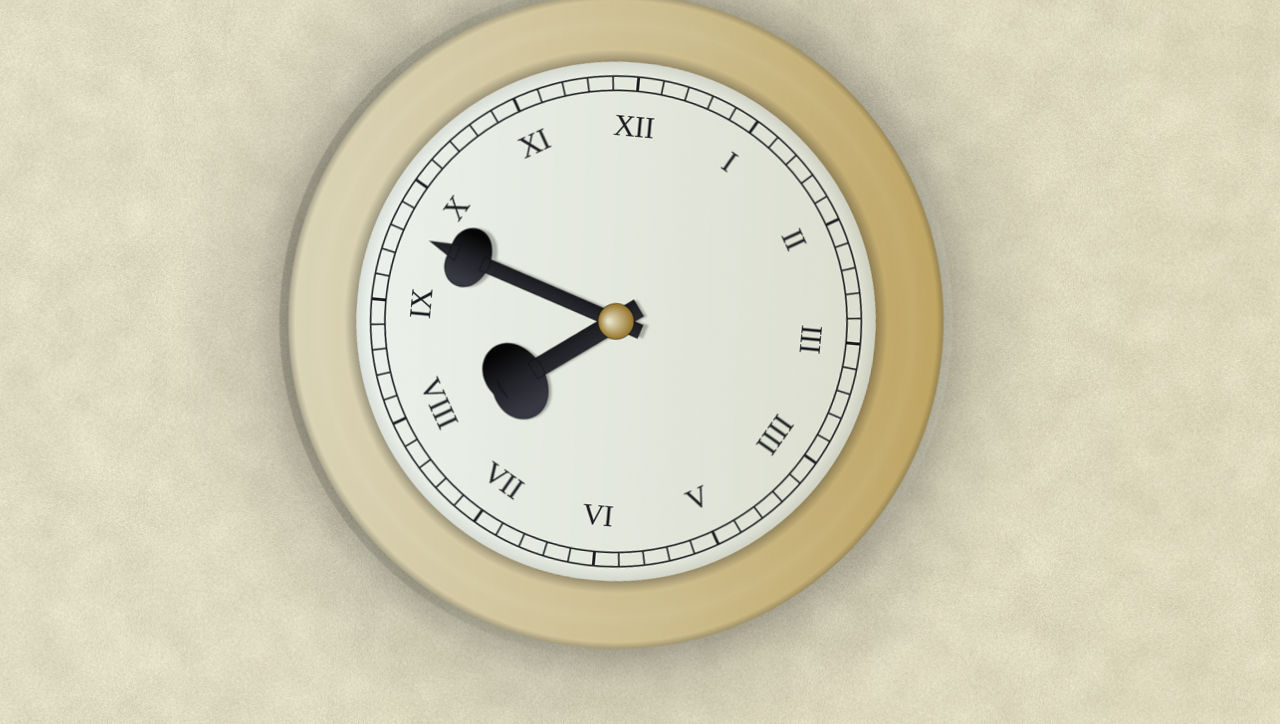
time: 7:48
